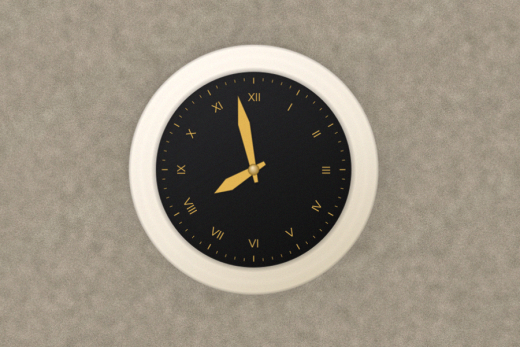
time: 7:58
